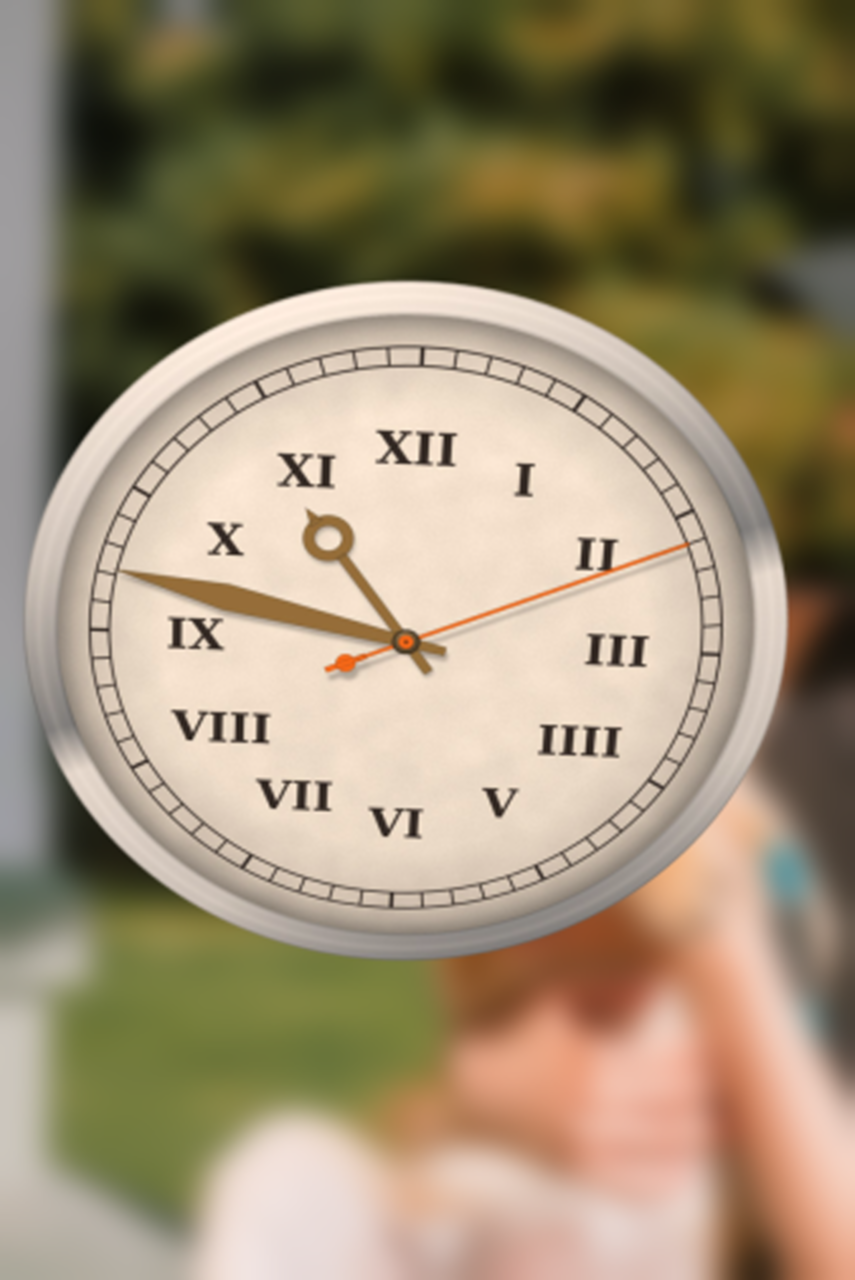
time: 10:47:11
